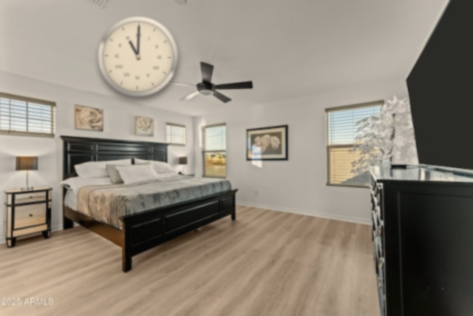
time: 11:00
